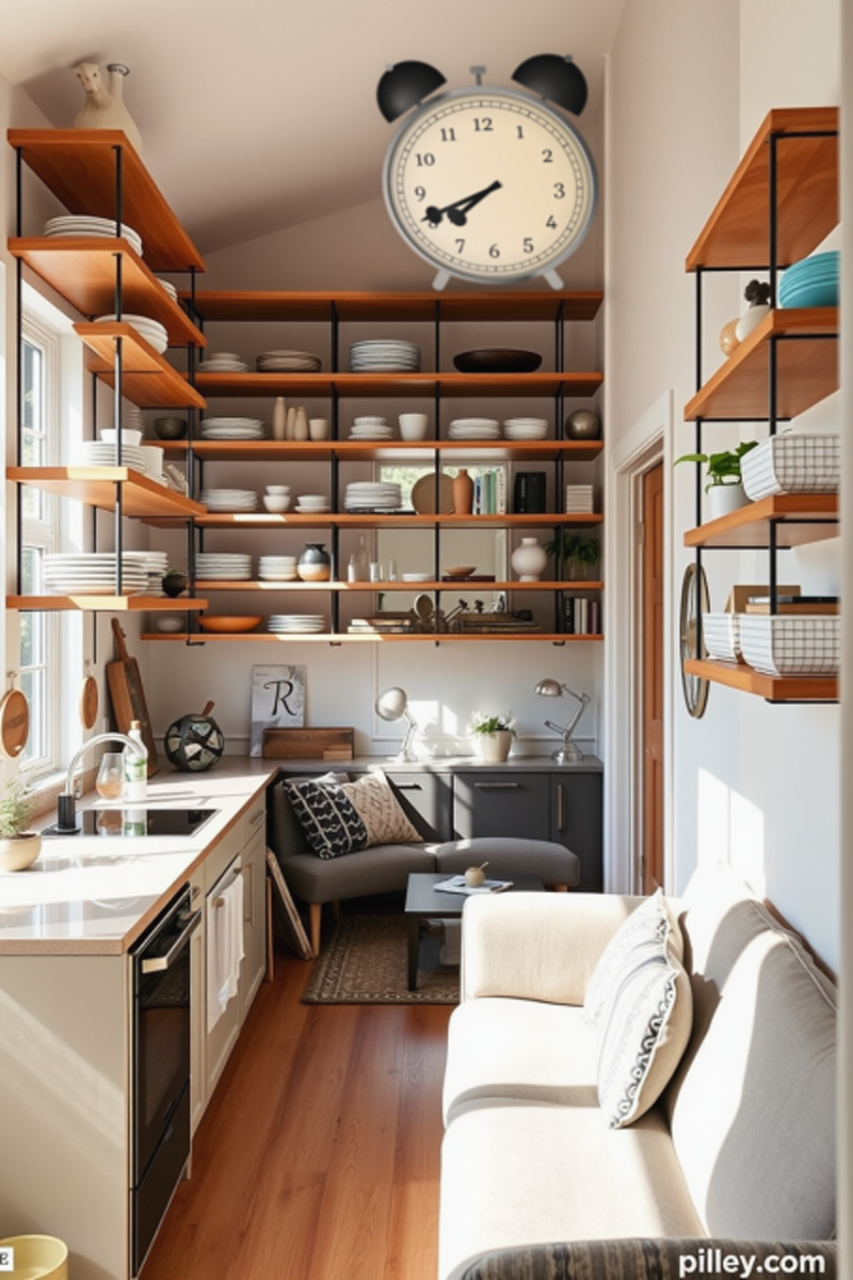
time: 7:41
